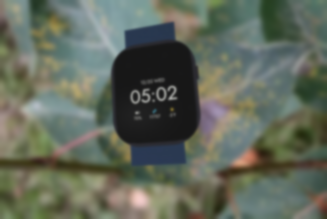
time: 5:02
